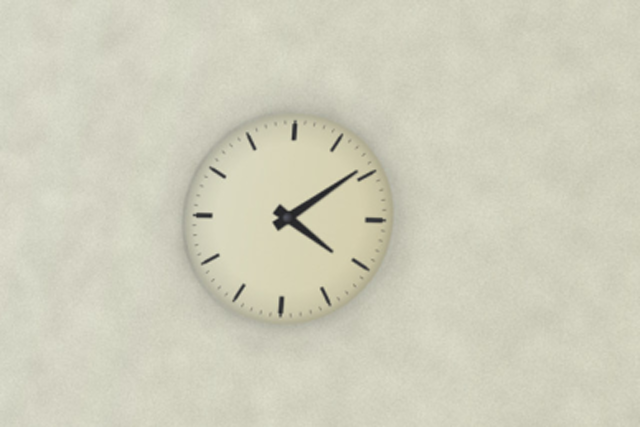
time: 4:09
